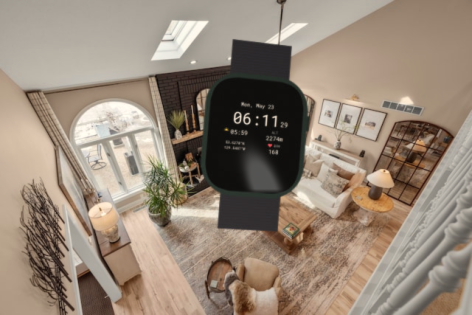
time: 6:11
